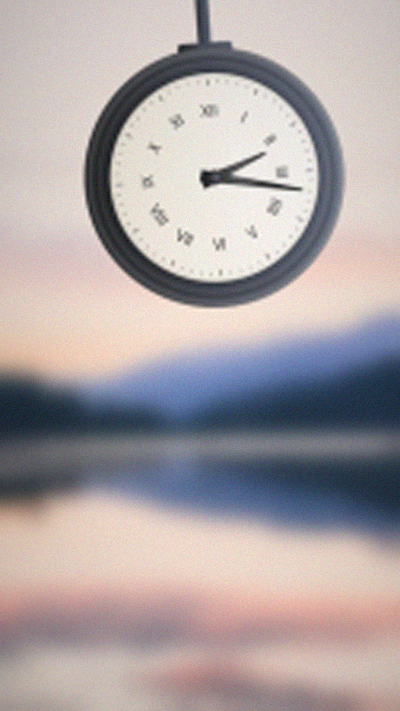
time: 2:17
